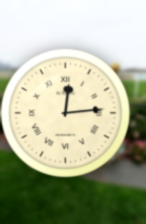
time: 12:14
